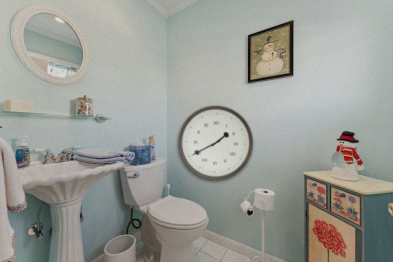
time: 1:40
